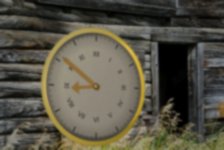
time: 8:51
